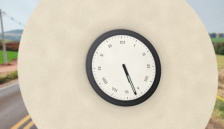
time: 5:27
